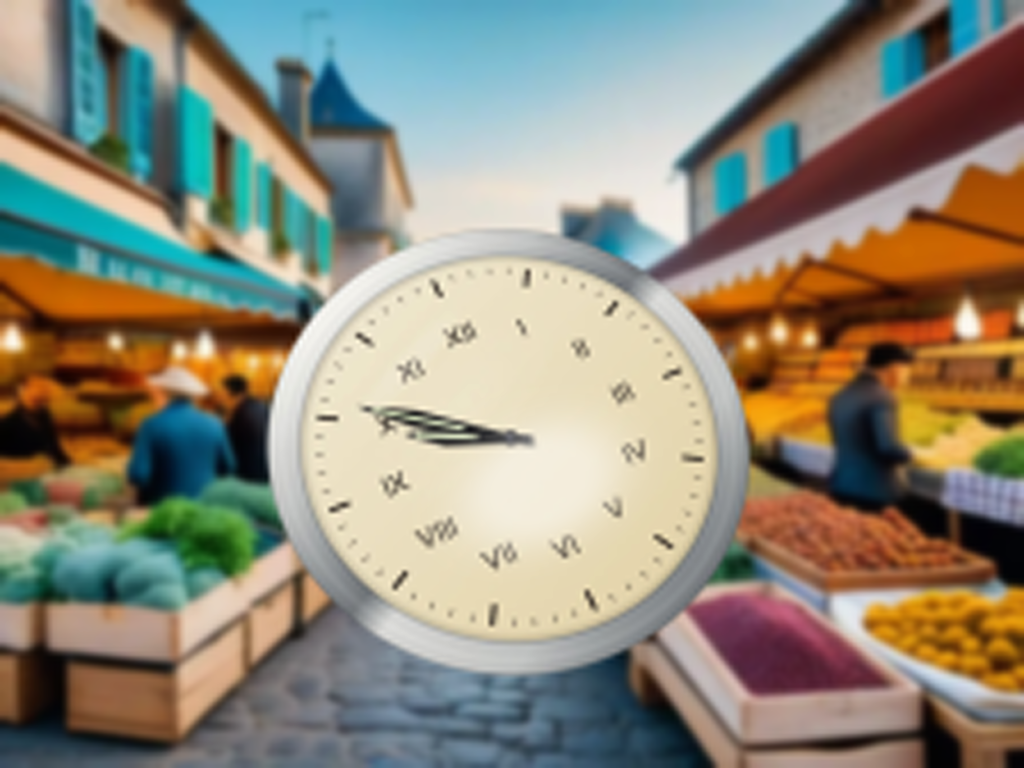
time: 9:51
